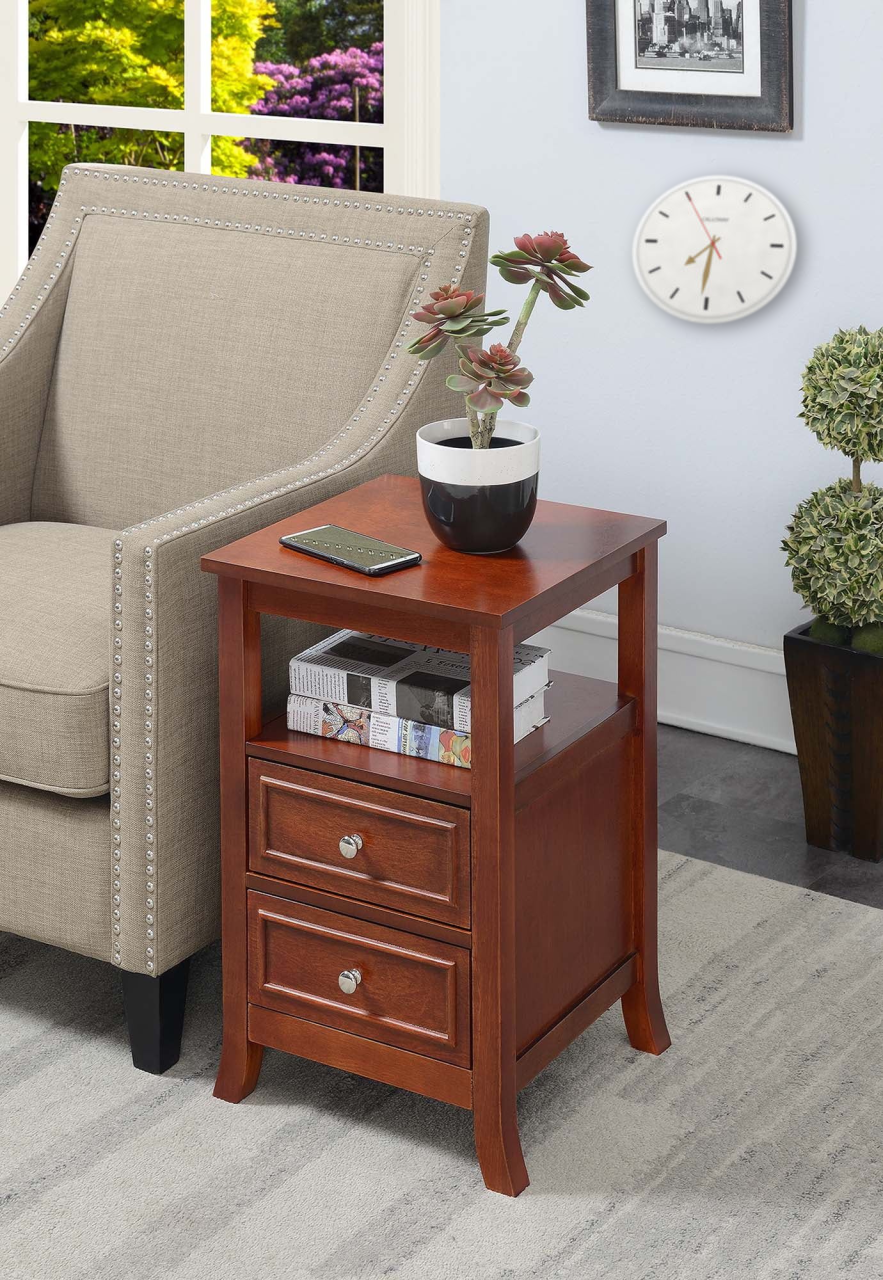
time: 7:30:55
